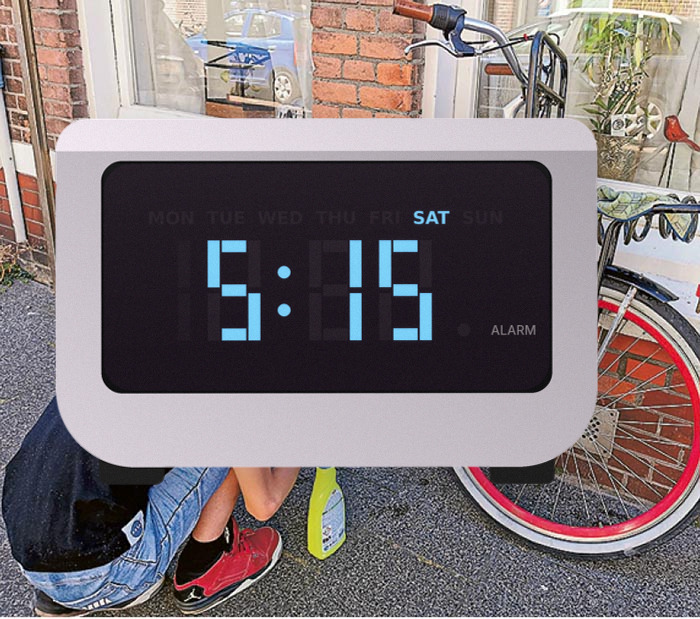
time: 5:15
